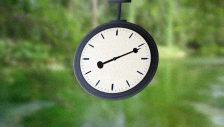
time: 8:11
